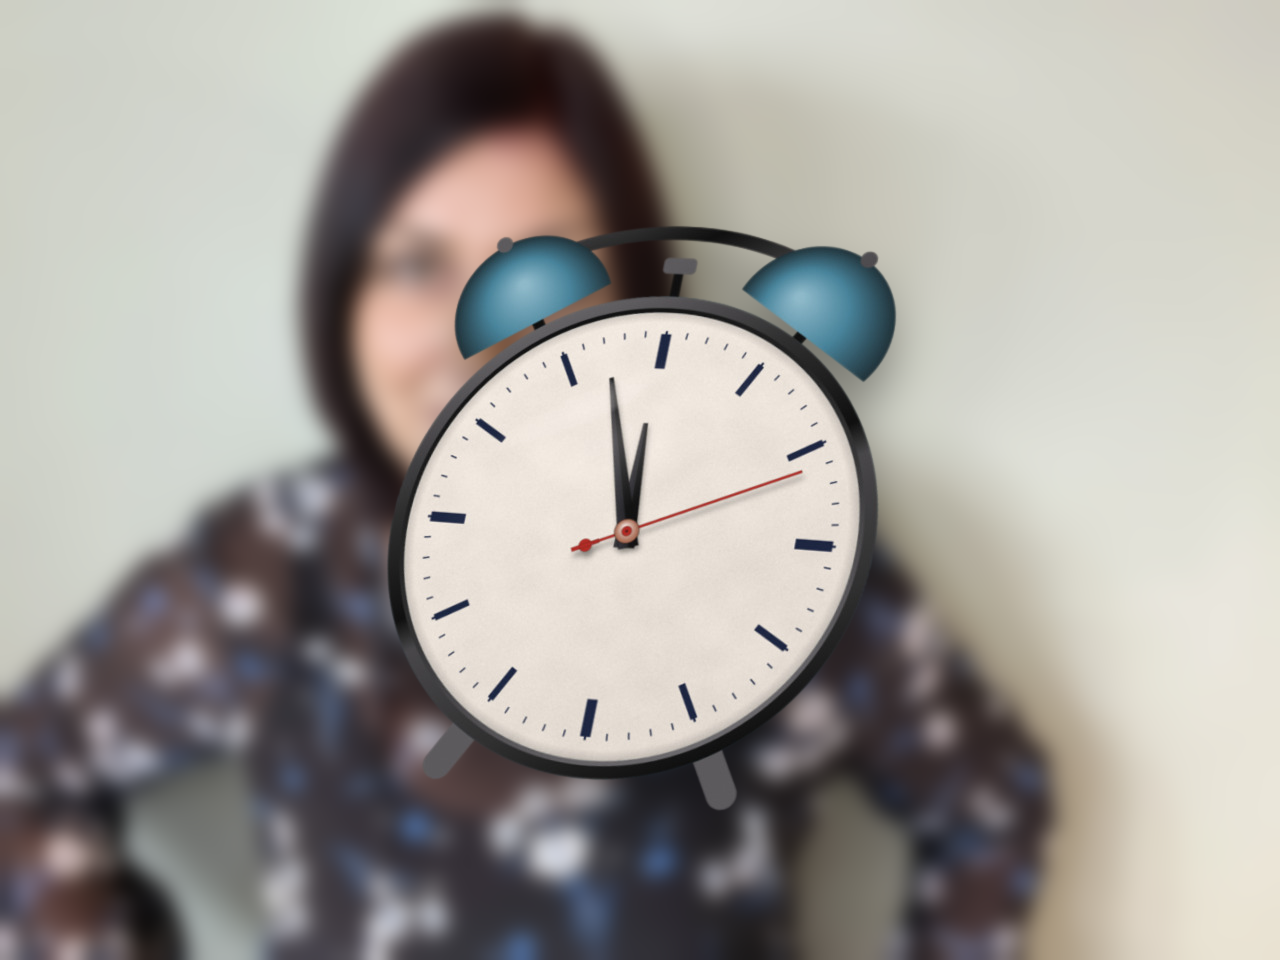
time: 11:57:11
